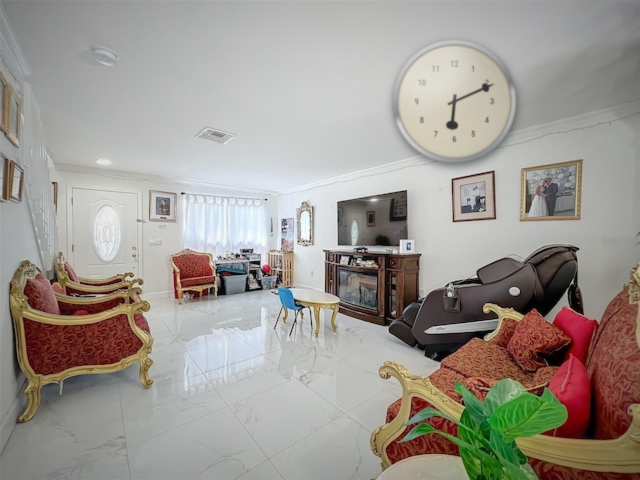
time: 6:11
